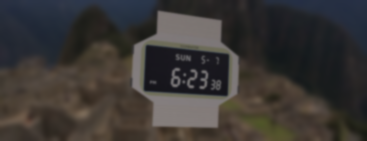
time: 6:23
